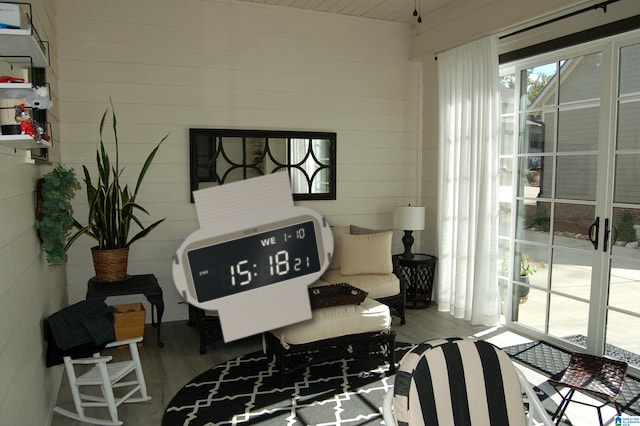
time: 15:18:21
